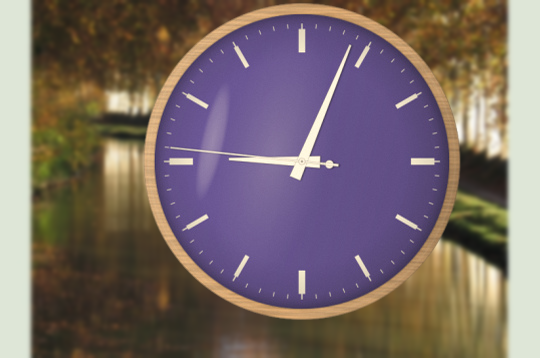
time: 9:03:46
